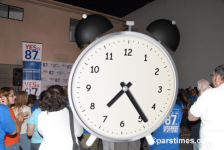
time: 7:24
